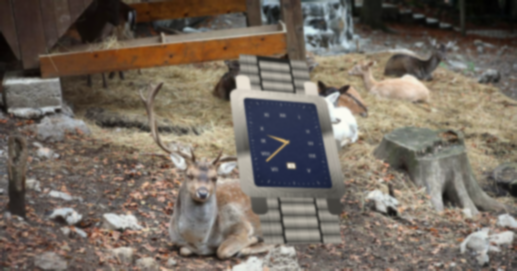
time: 9:38
